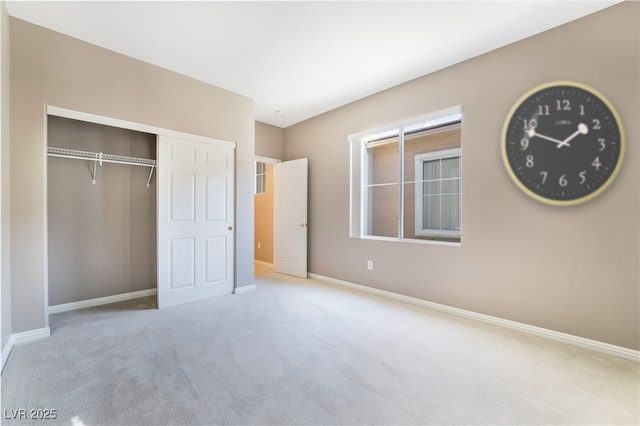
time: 1:48
